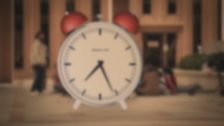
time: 7:26
